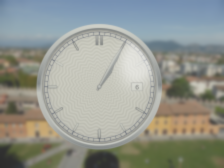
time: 1:05
